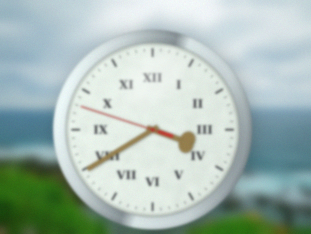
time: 3:39:48
